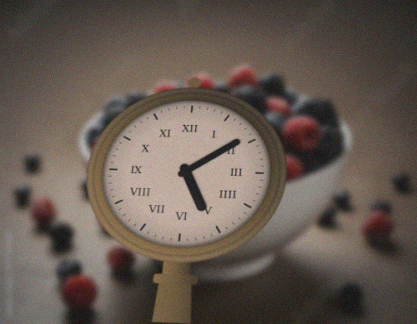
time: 5:09
